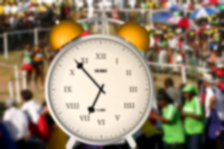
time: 6:53
